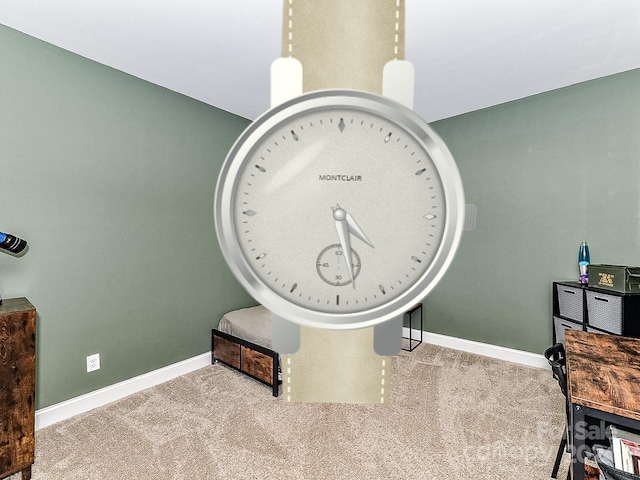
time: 4:28
